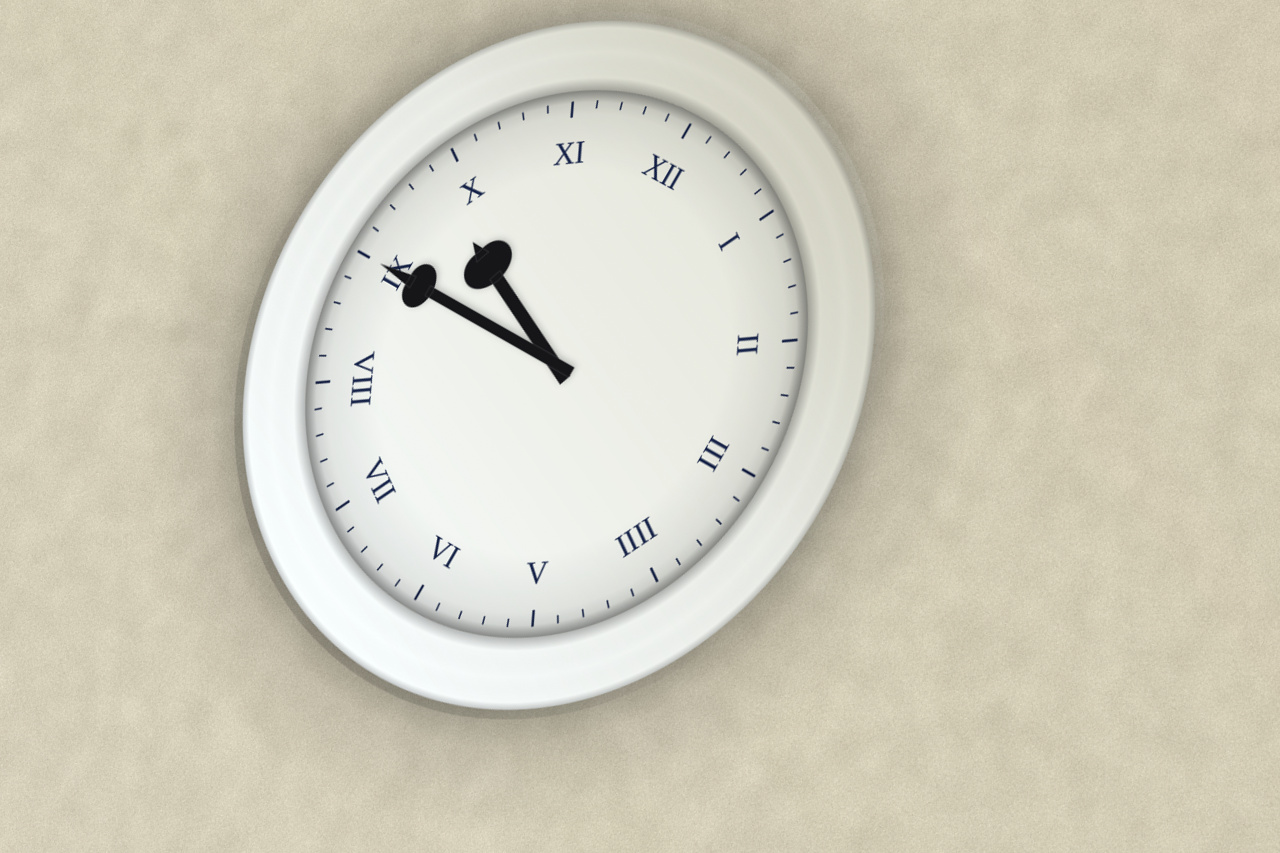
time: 9:45
